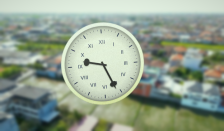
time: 9:26
